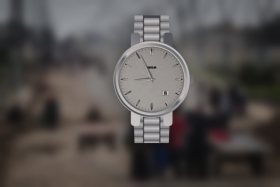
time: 8:56
